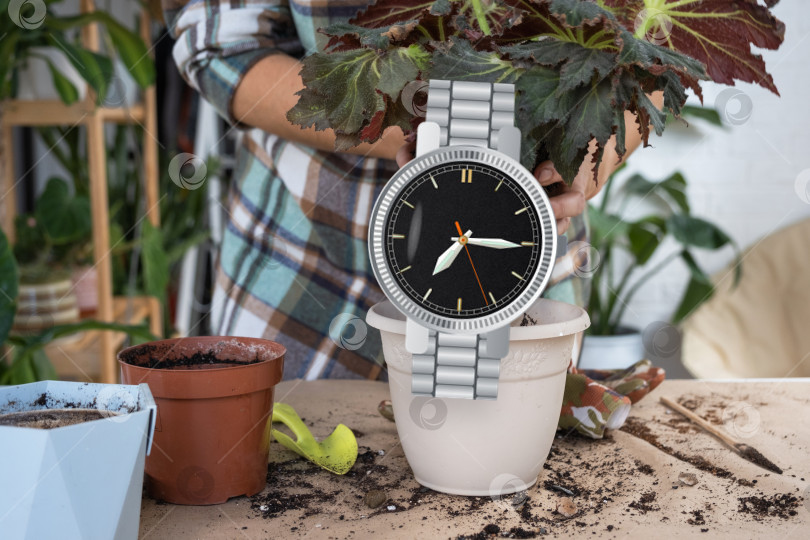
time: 7:15:26
